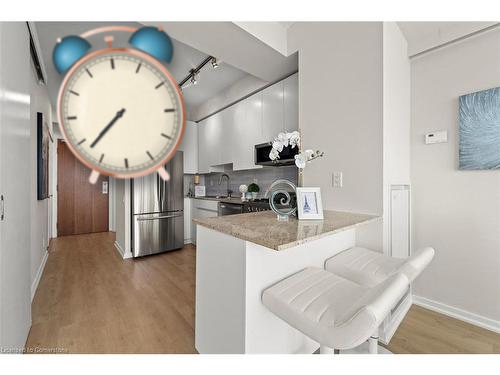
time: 7:38
